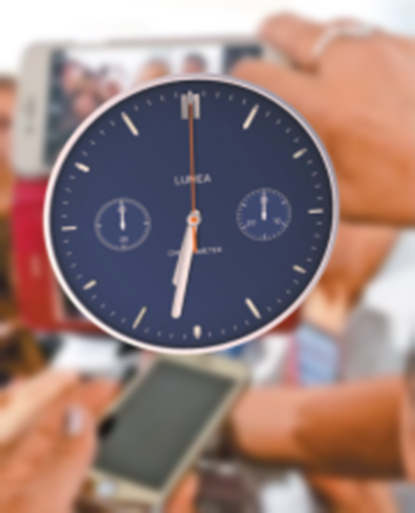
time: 6:32
